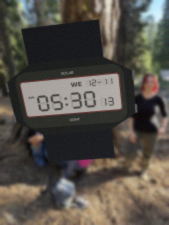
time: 5:30:13
